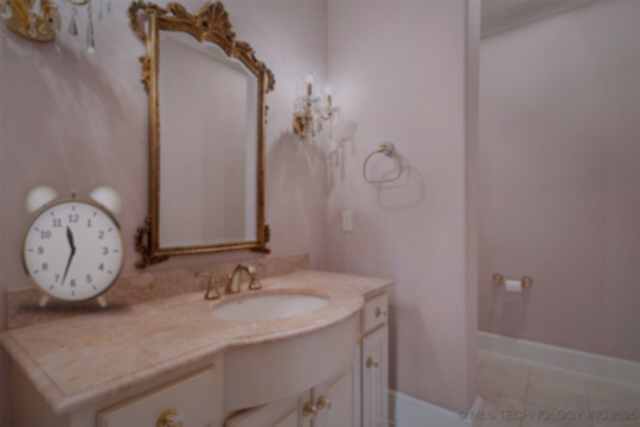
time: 11:33
